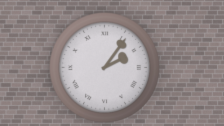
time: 2:06
